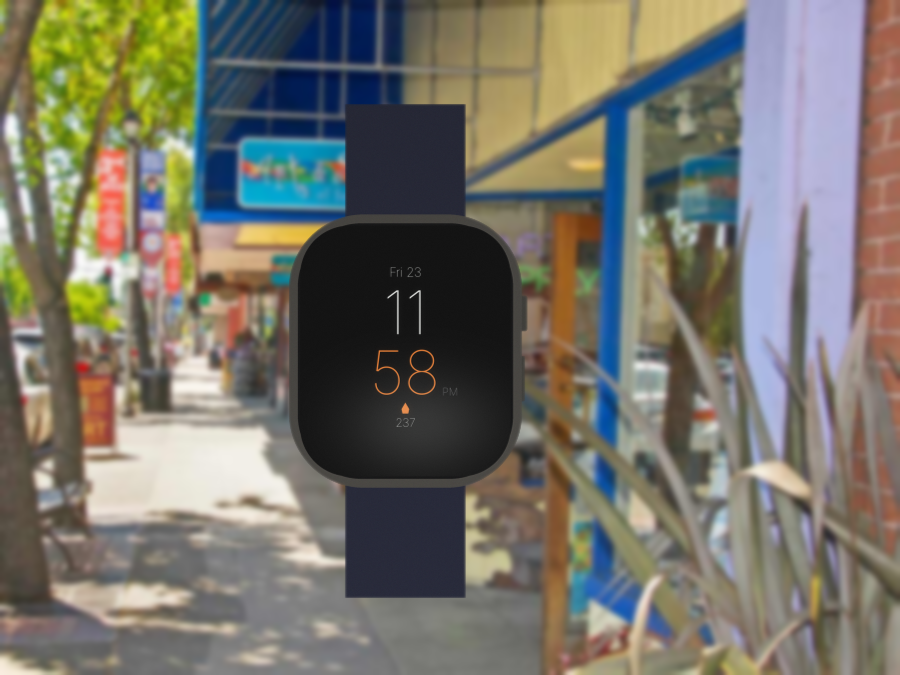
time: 11:58
